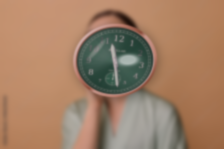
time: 11:28
